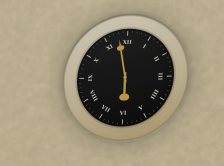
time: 5:58
